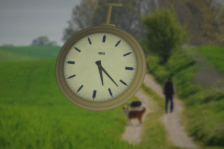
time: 5:22
